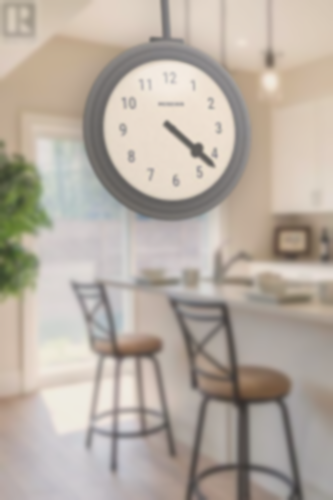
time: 4:22
